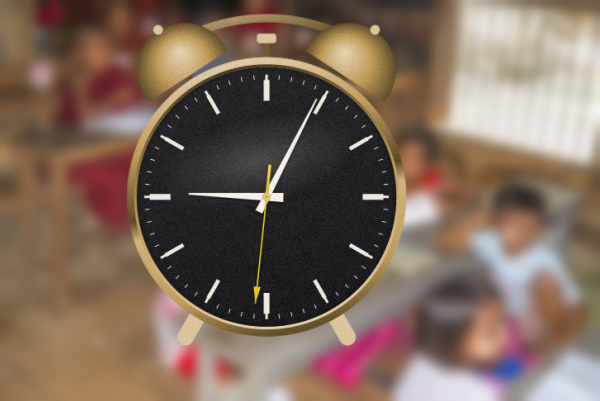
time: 9:04:31
